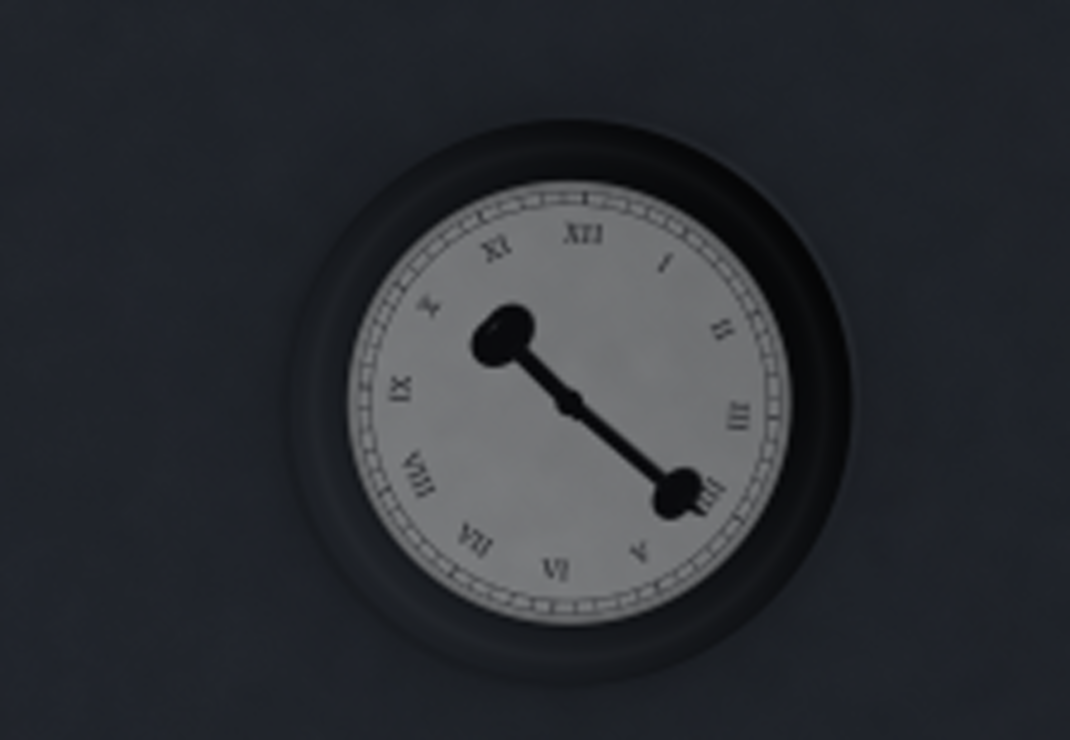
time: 10:21
